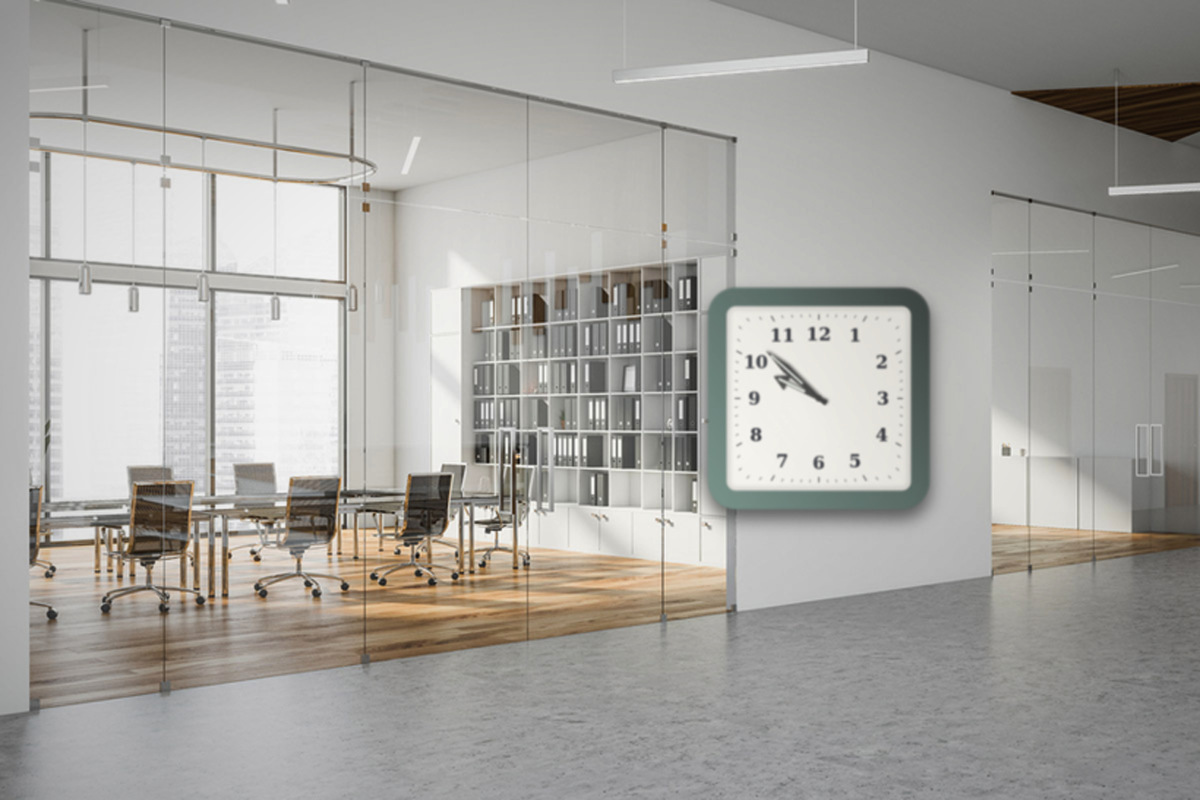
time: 9:52
